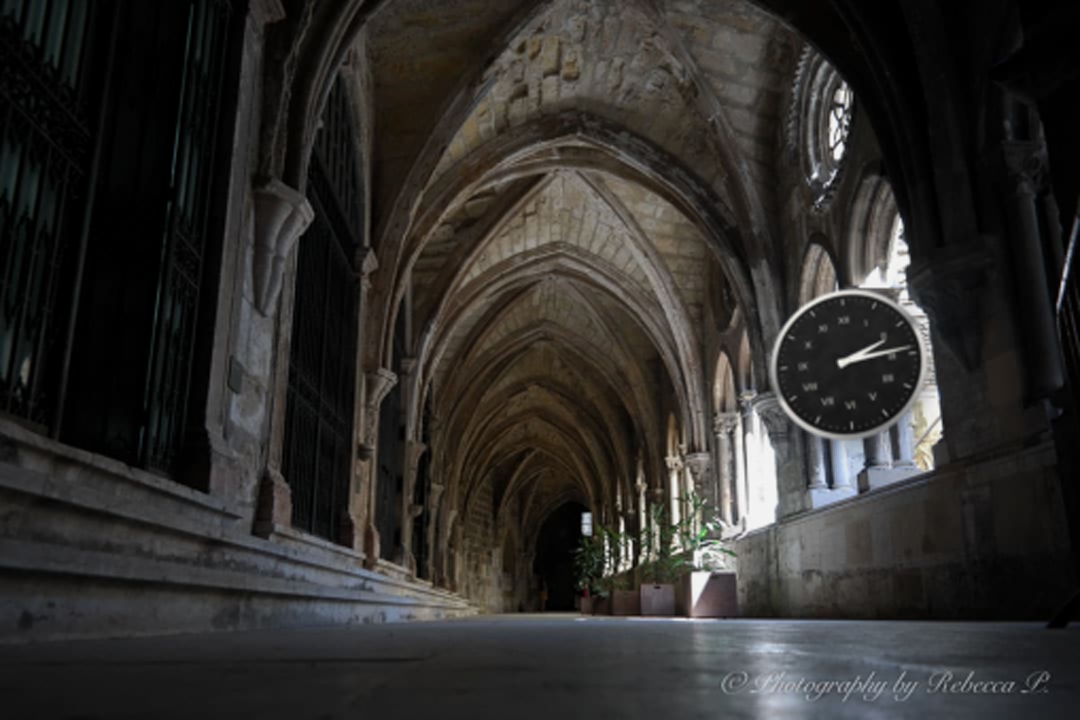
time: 2:14
